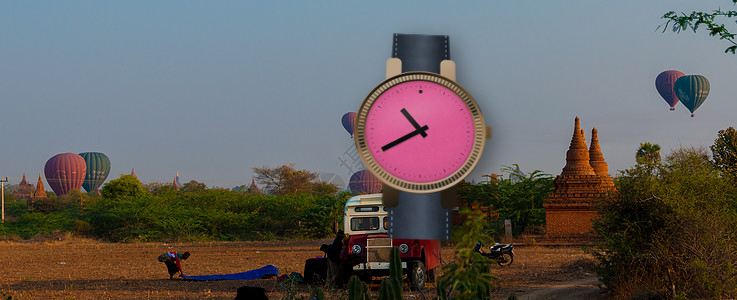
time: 10:40
